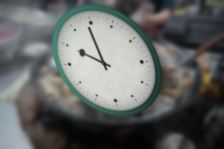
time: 9:59
